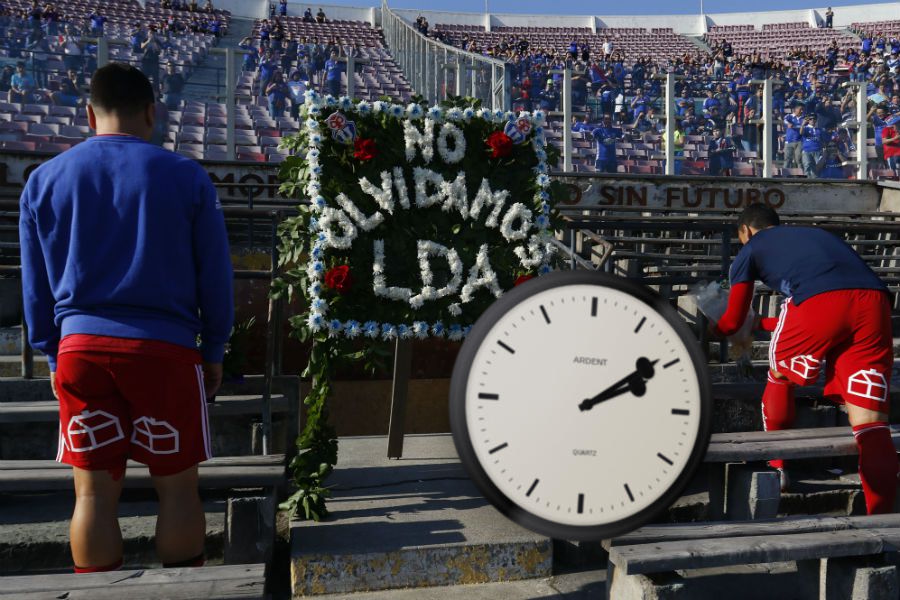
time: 2:09
